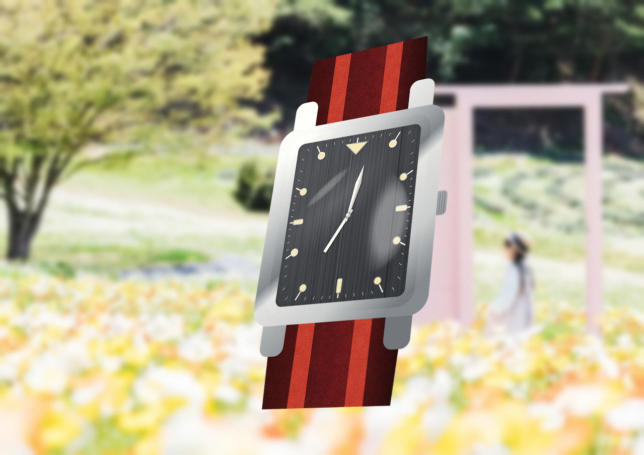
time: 7:02
